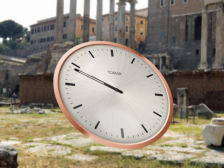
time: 9:49
